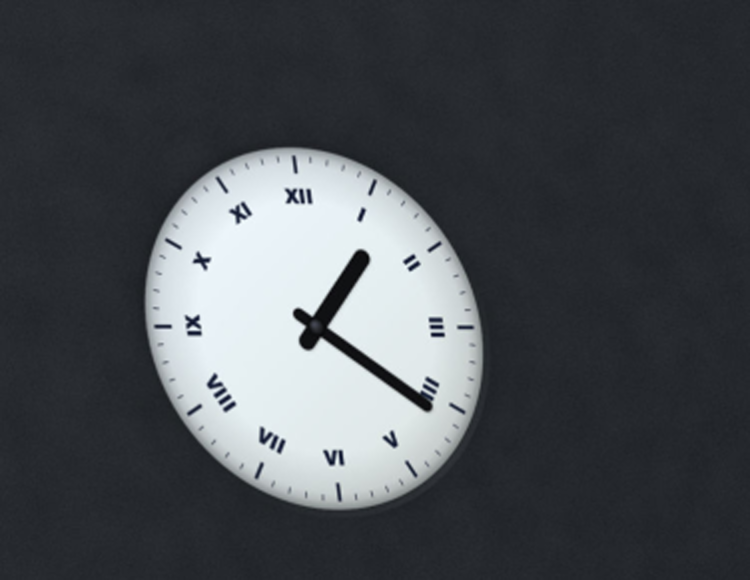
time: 1:21
